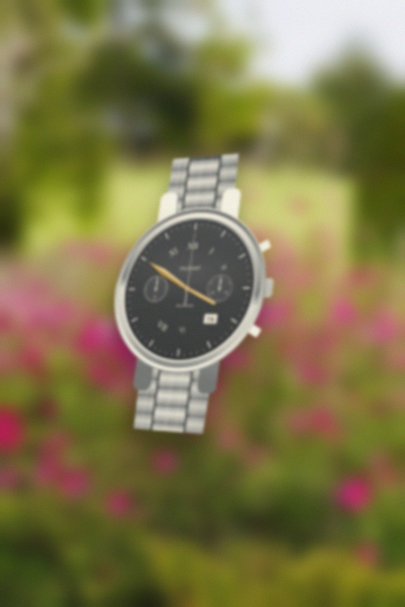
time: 3:50
